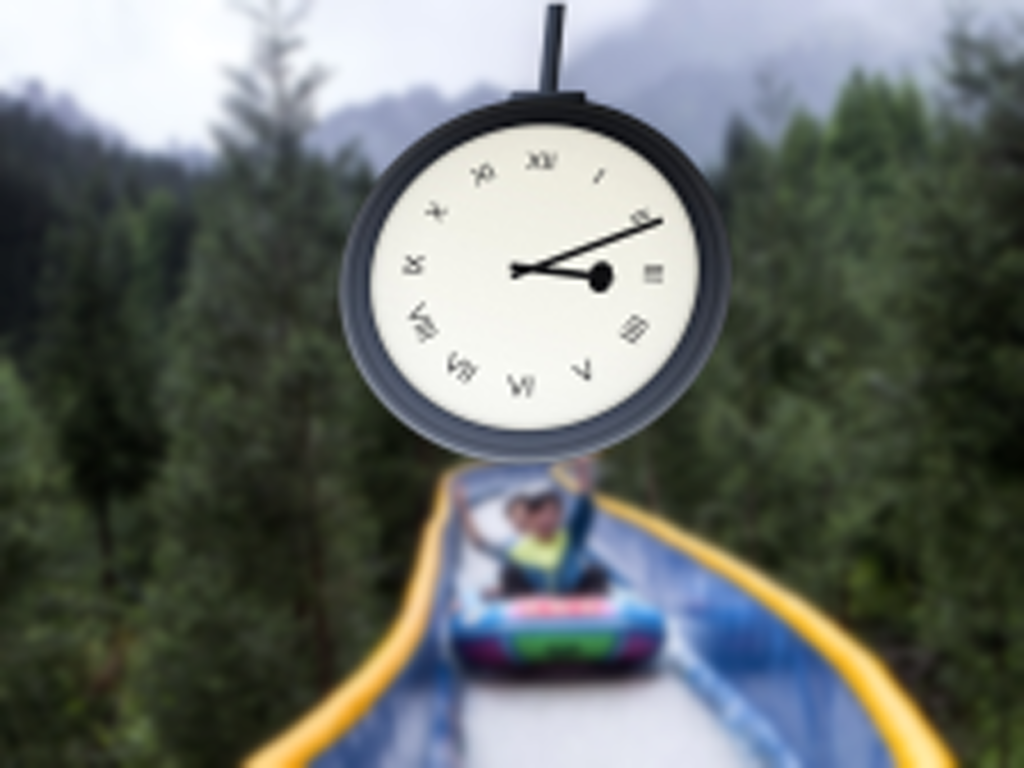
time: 3:11
